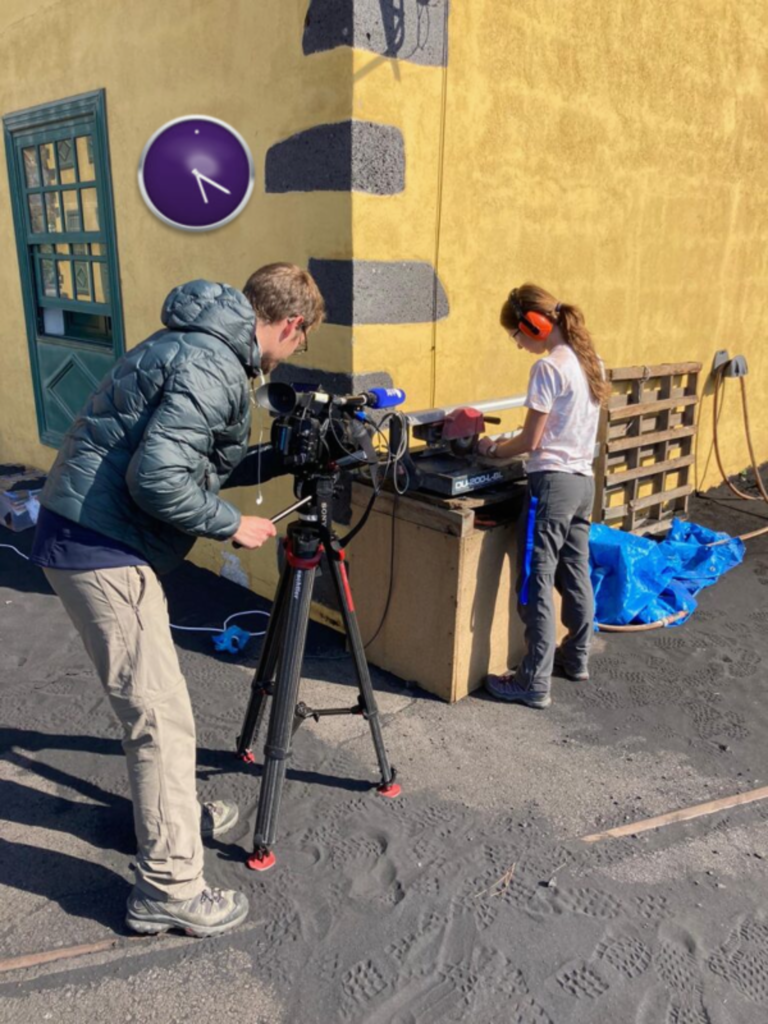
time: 5:20
